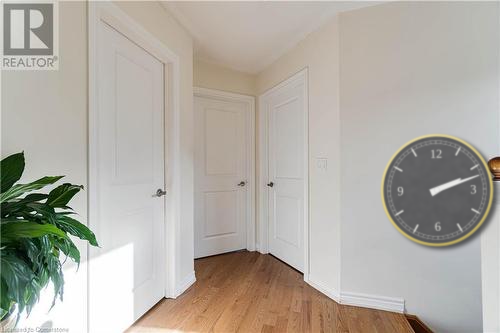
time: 2:12
